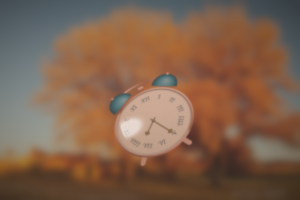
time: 7:25
